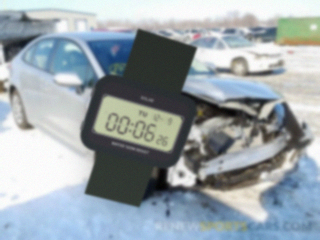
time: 0:06
